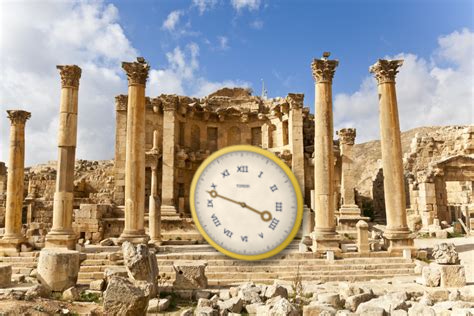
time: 3:48
